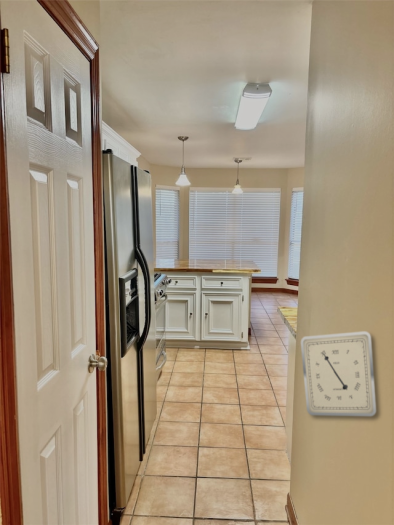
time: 4:55
